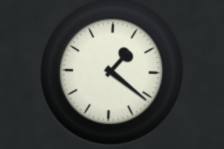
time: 1:21
